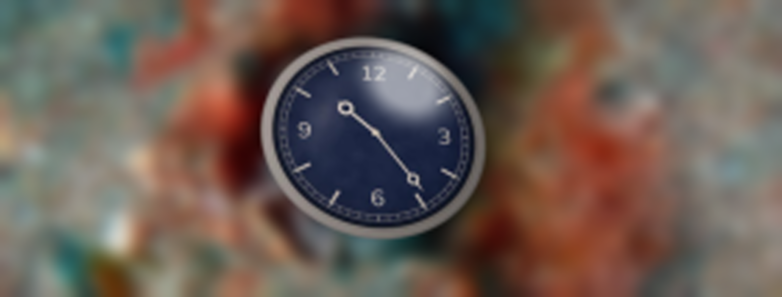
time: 10:24
